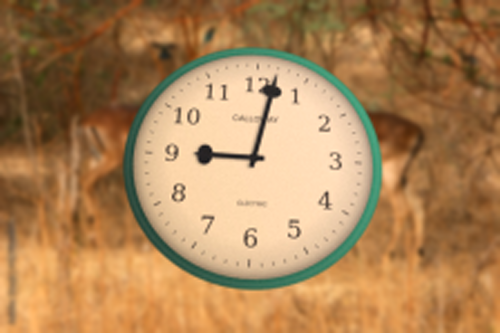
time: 9:02
